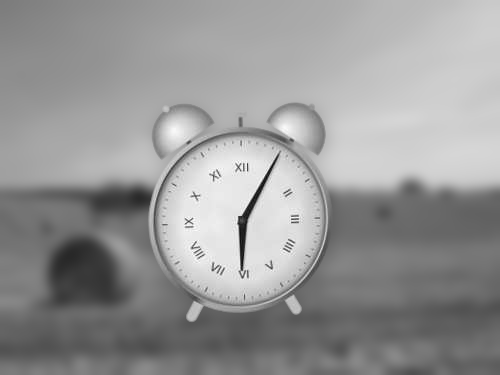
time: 6:05
